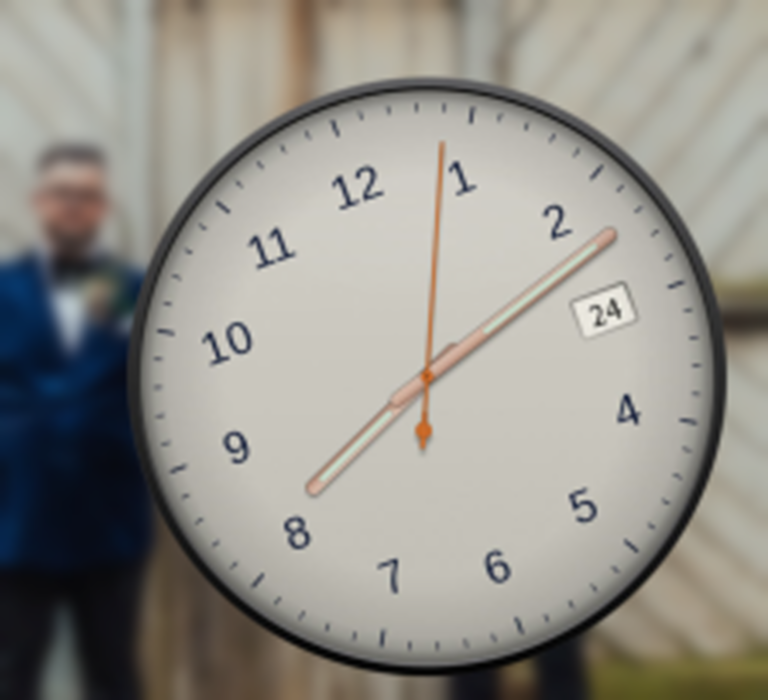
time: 8:12:04
